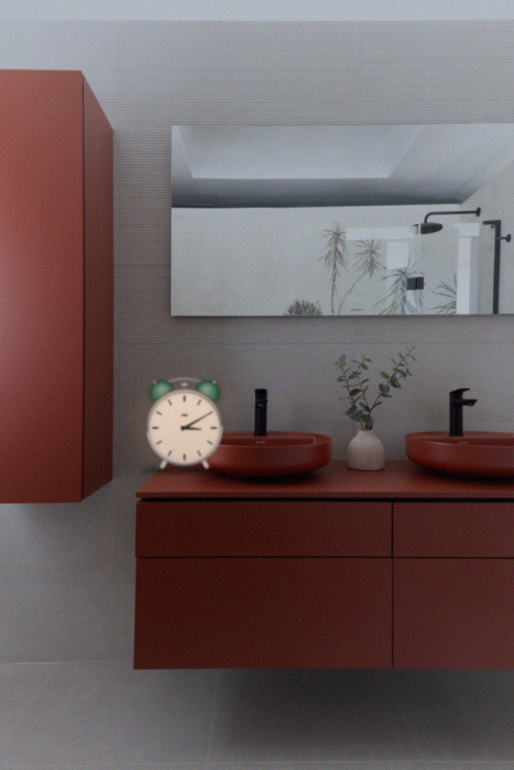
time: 3:10
